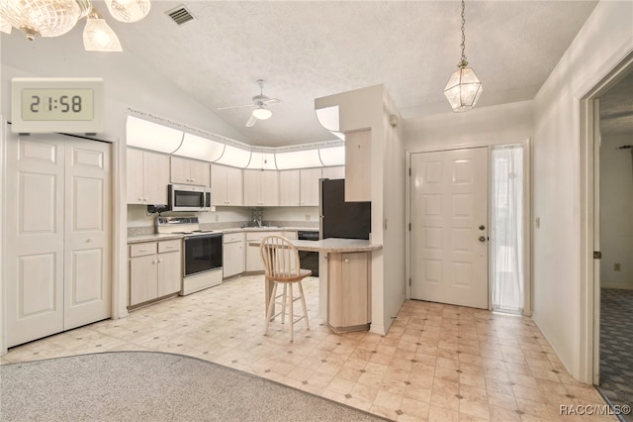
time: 21:58
